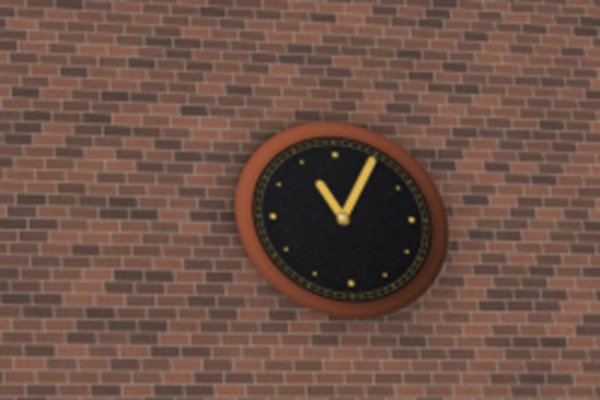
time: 11:05
